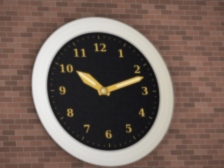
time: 10:12
